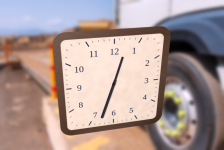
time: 12:33
